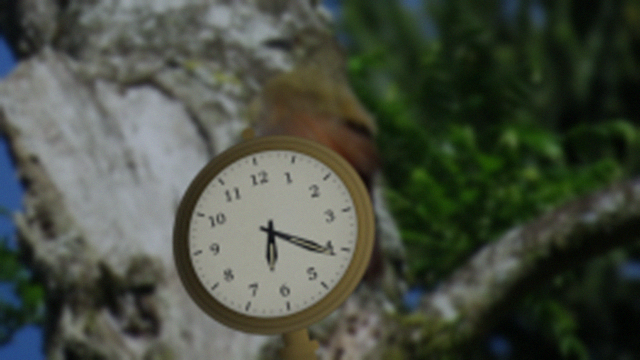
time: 6:21
